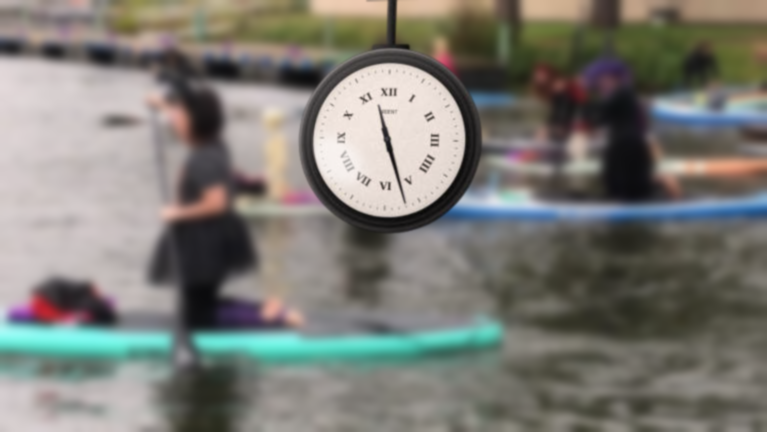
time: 11:27
